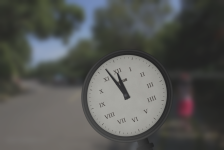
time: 11:57
